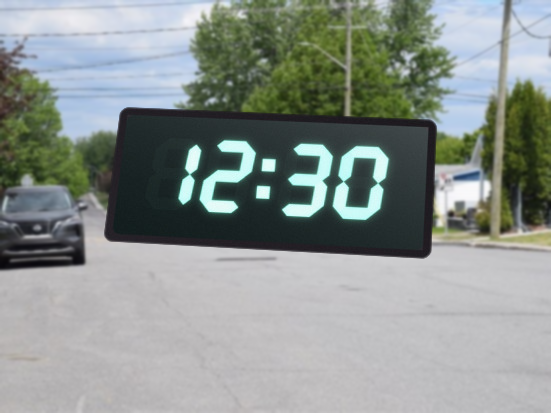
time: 12:30
